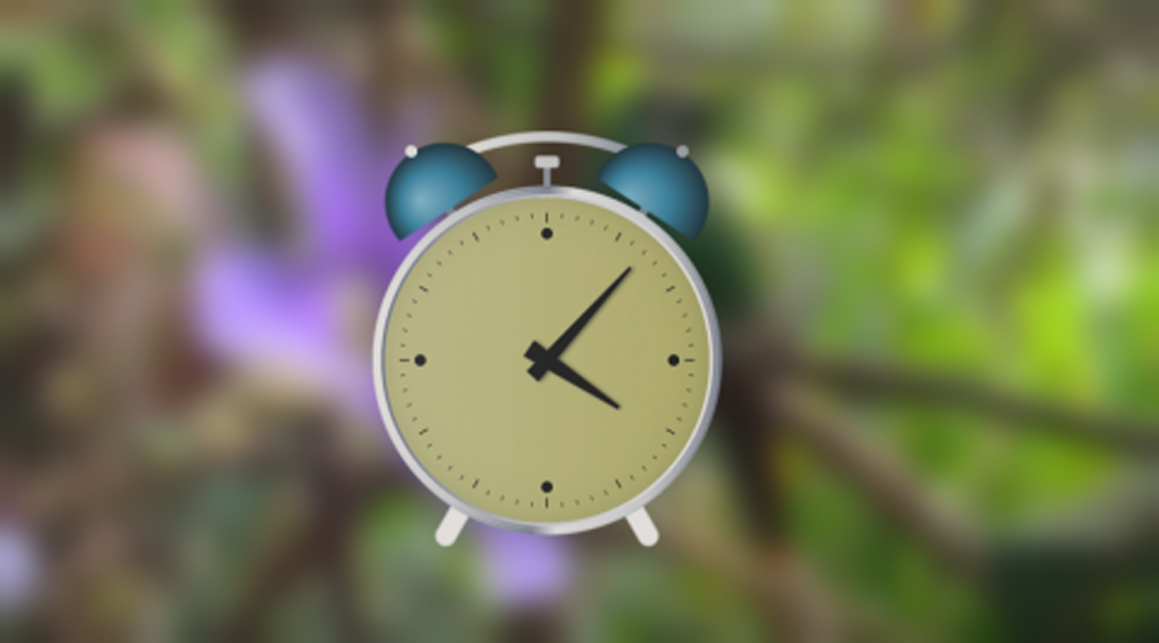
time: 4:07
